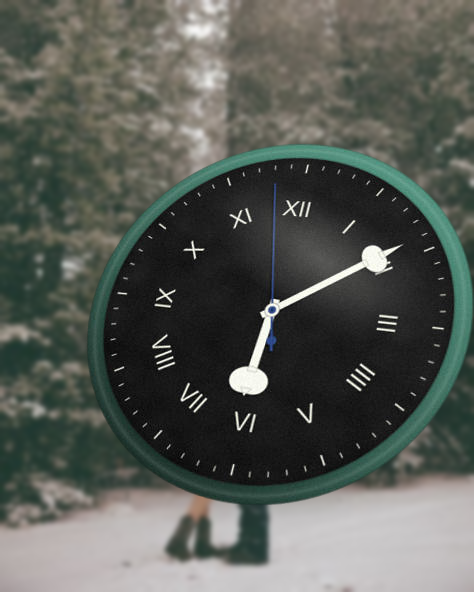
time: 6:08:58
